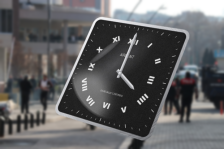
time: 4:00
